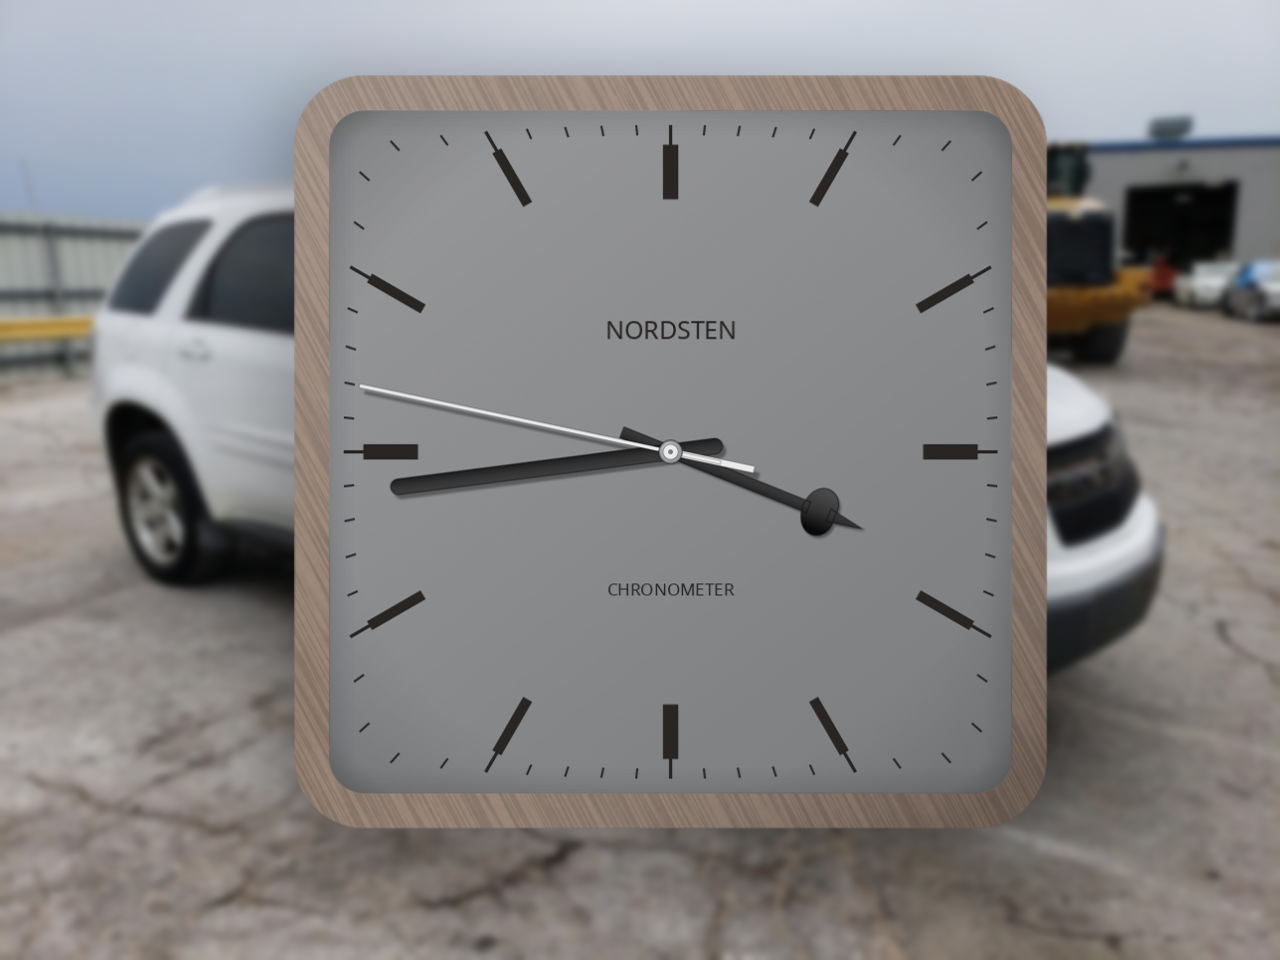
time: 3:43:47
